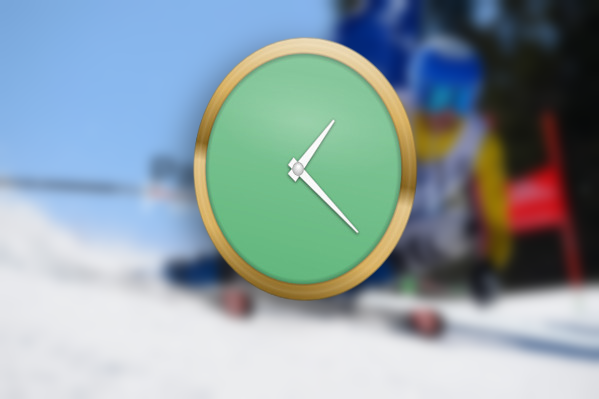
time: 1:22
